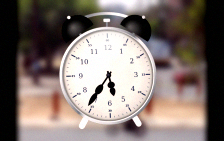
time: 5:36
